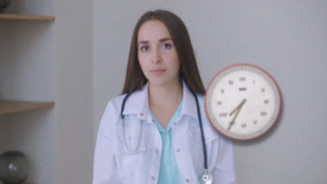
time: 7:35
